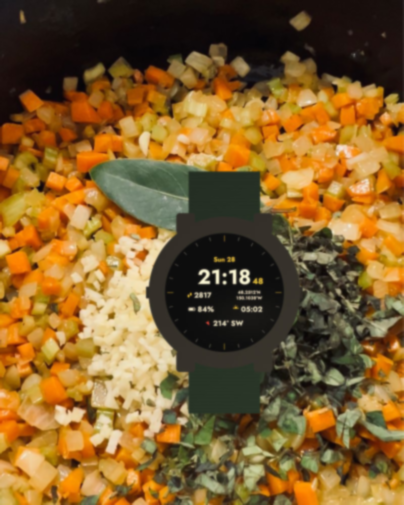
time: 21:18
